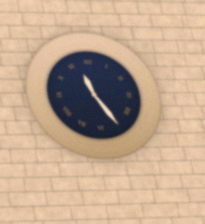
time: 11:25
